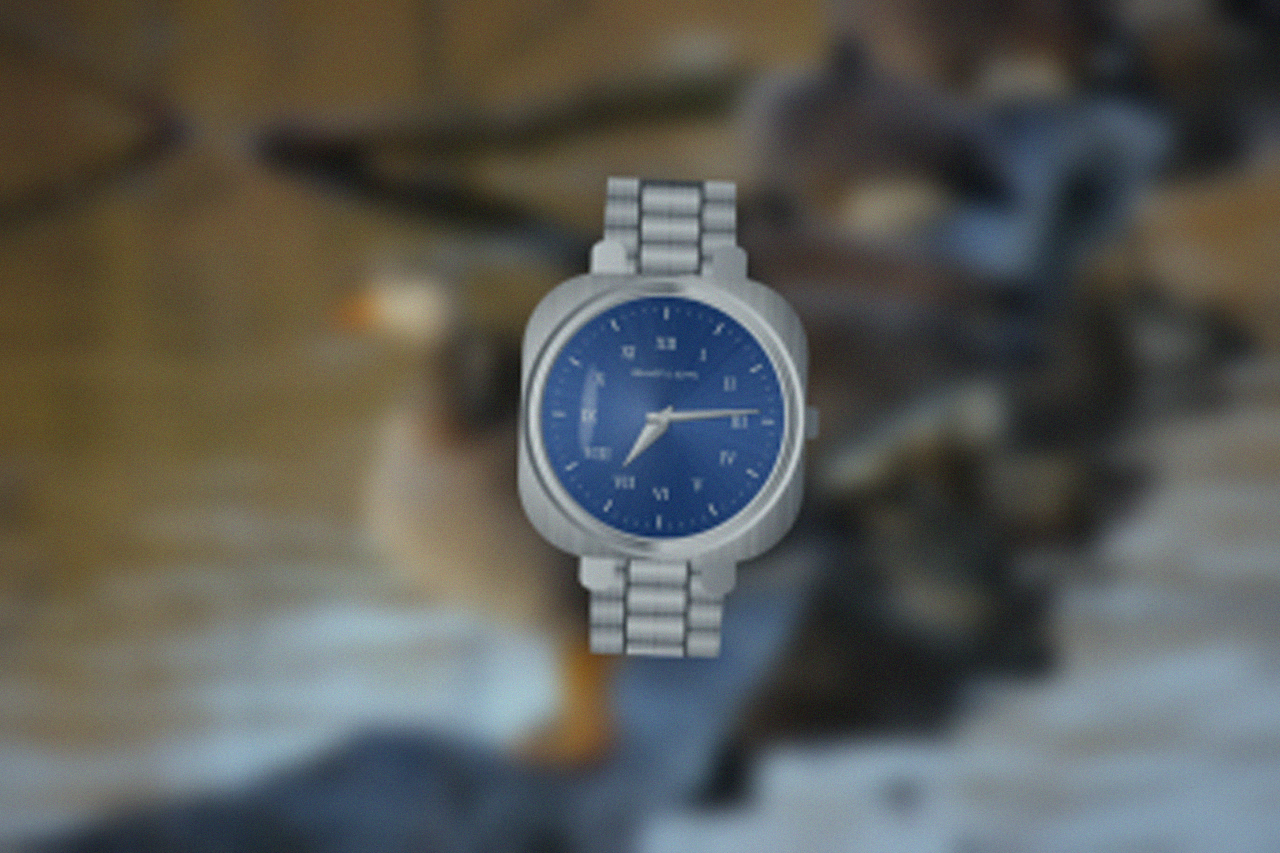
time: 7:14
